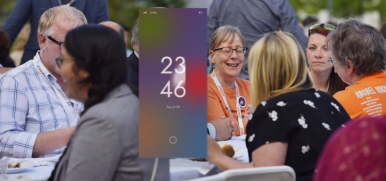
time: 23:46
